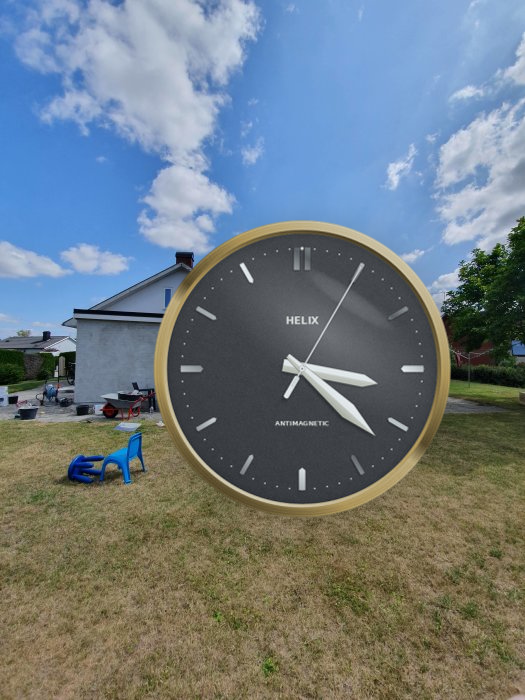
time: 3:22:05
